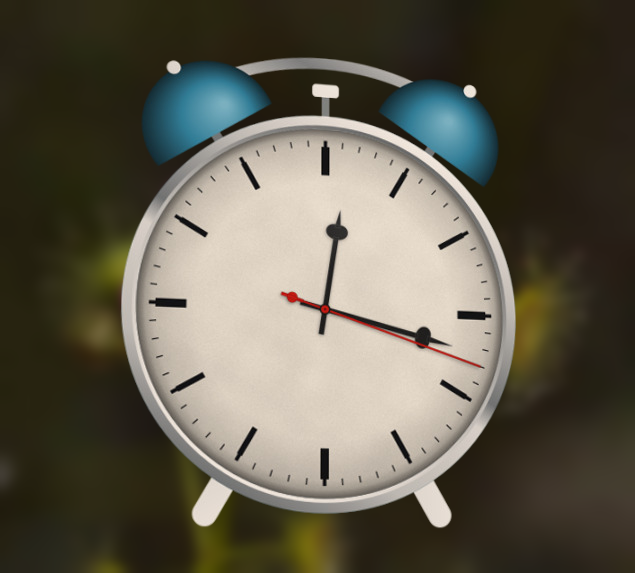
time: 12:17:18
